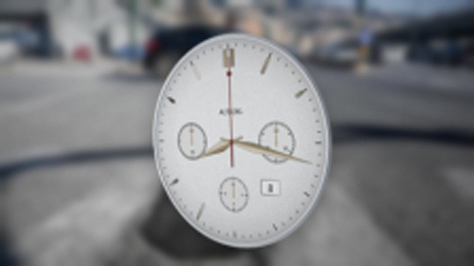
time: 8:17
